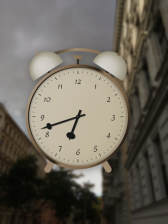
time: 6:42
